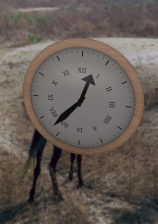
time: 12:37
